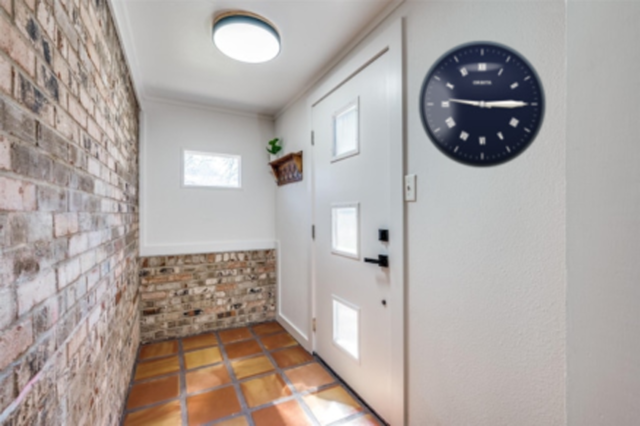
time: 9:15
